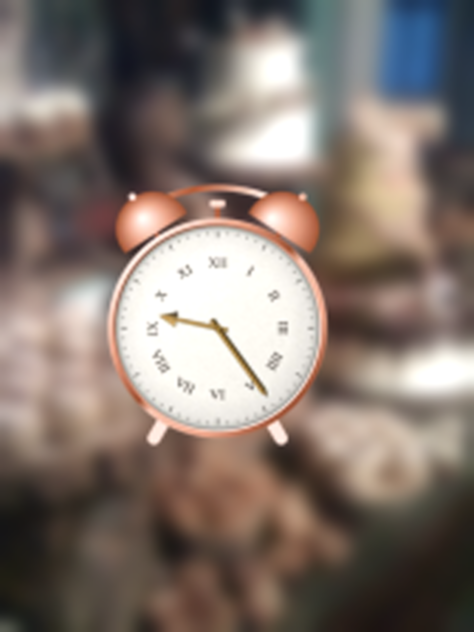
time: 9:24
